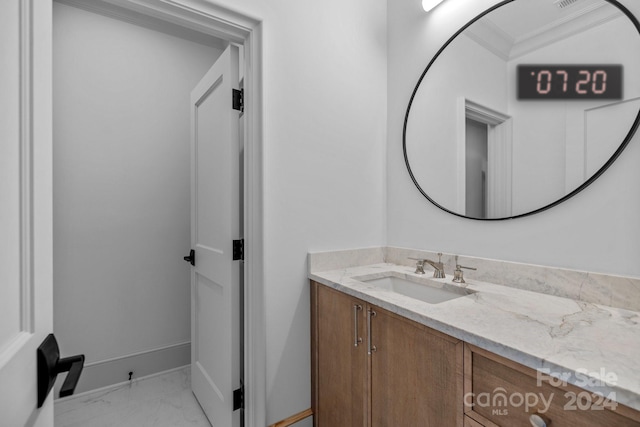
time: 7:20
